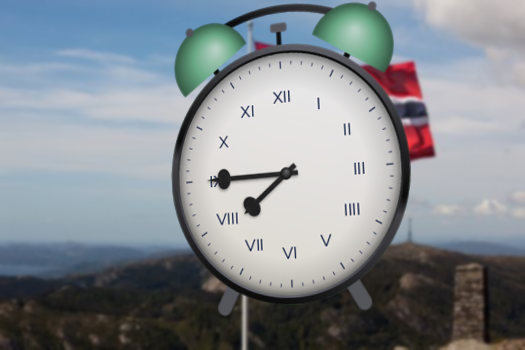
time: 7:45
